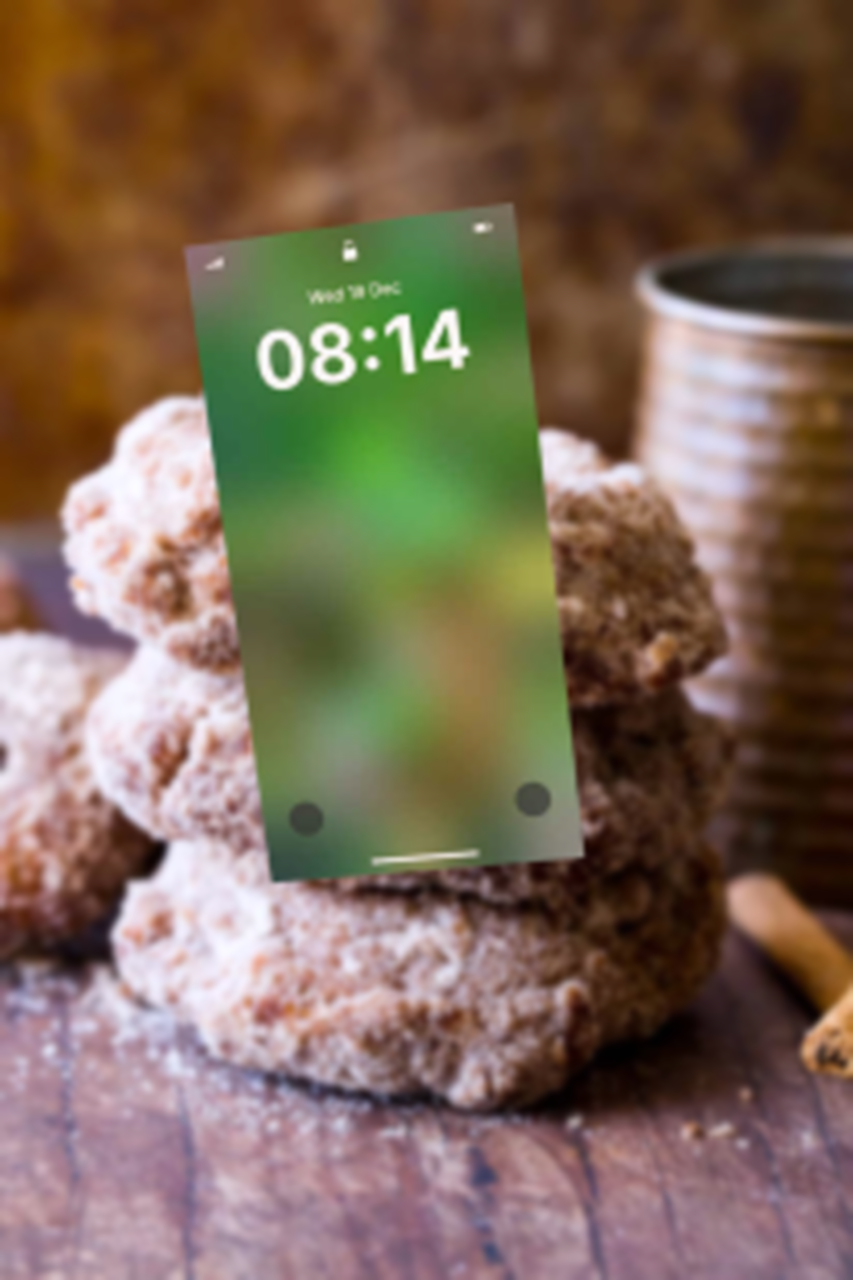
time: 8:14
